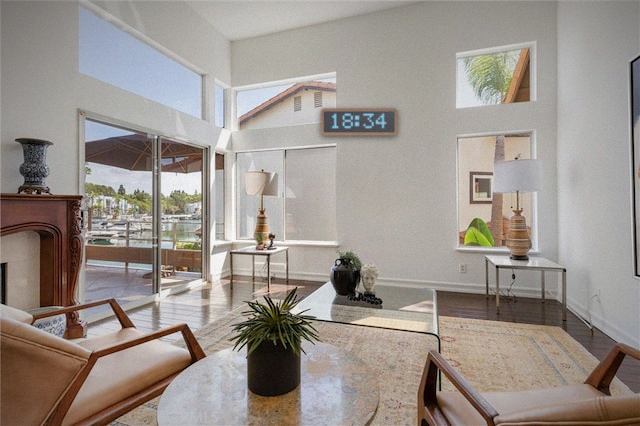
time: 18:34
